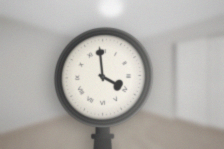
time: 3:59
